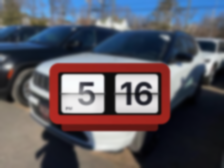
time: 5:16
